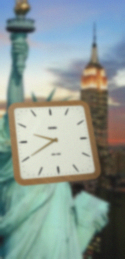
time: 9:40
